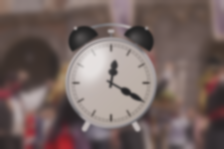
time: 12:20
